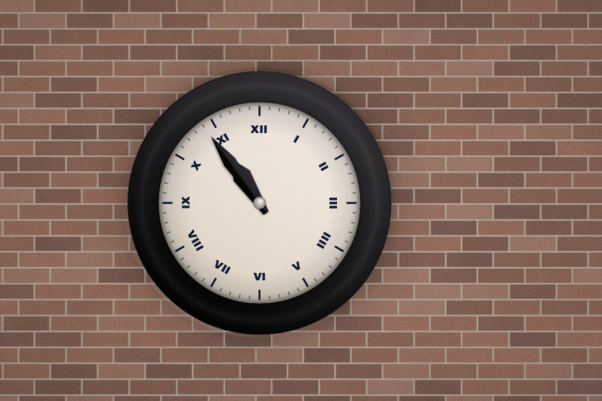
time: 10:54
